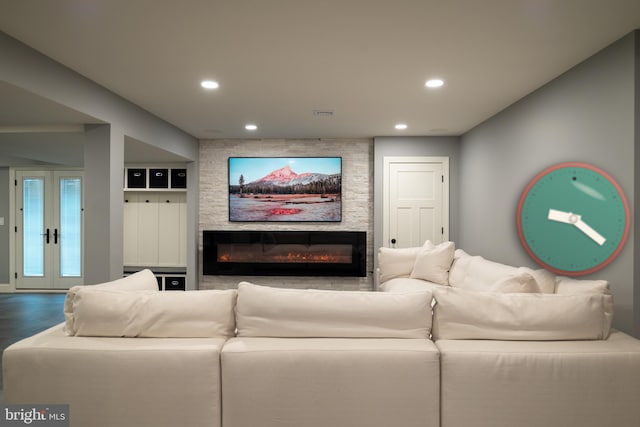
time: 9:21
